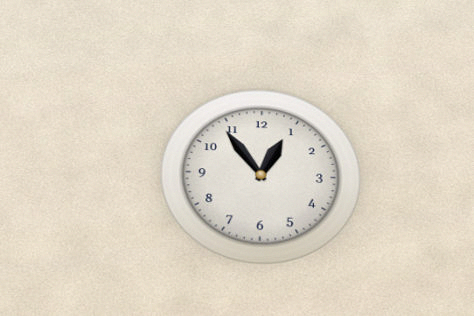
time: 12:54
